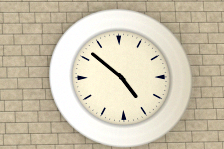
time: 4:52
